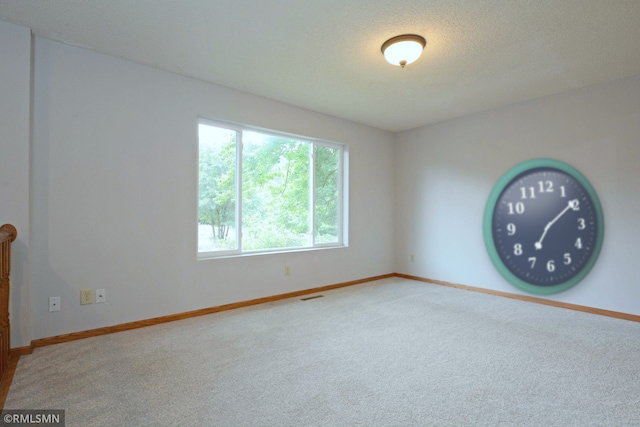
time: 7:09
